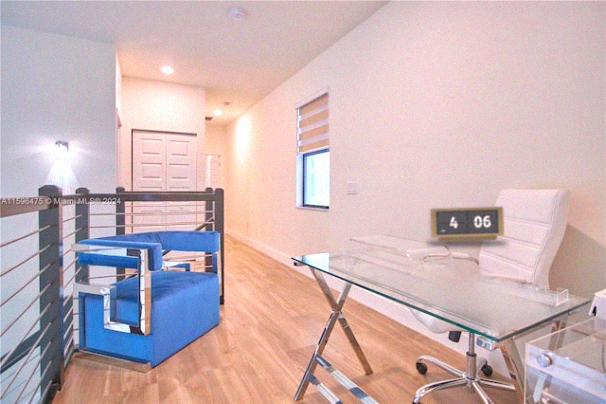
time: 4:06
